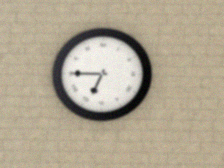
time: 6:45
